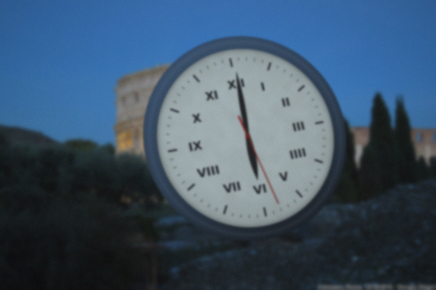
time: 6:00:28
